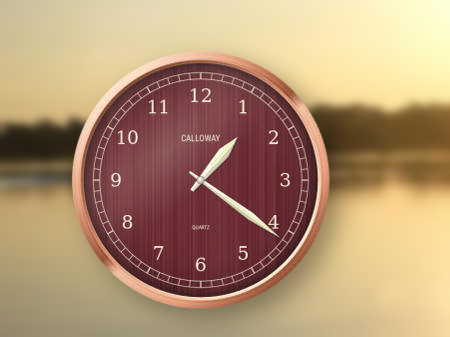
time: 1:21
